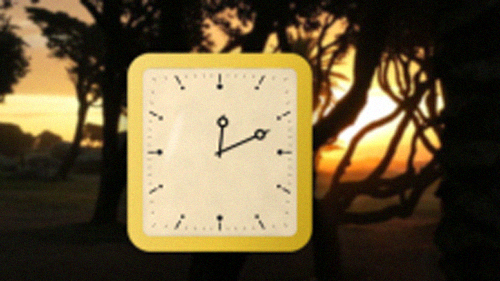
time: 12:11
